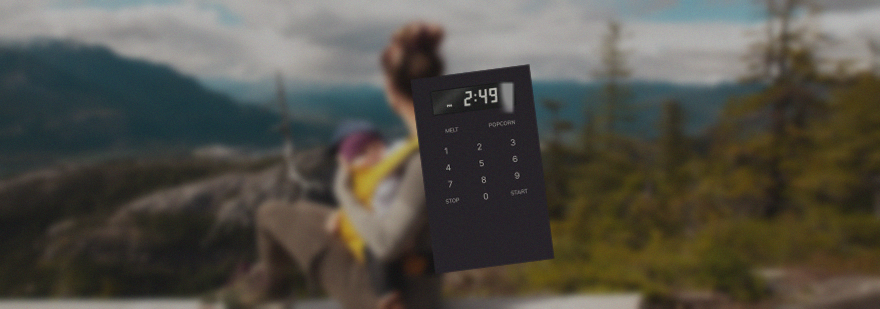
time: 2:49
